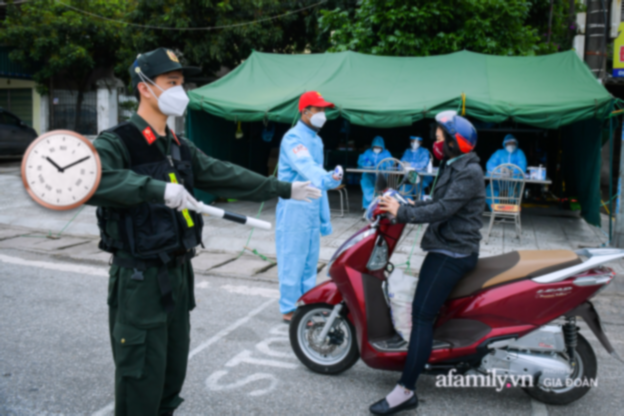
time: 10:10
